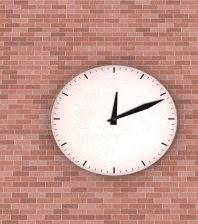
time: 12:11
